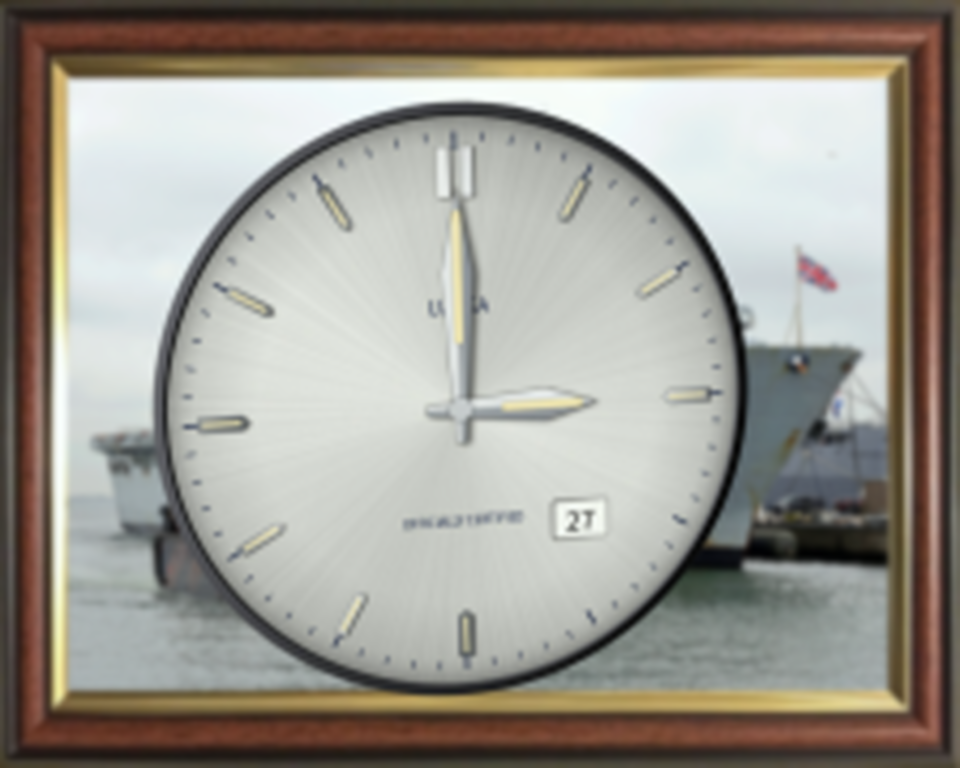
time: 3:00
